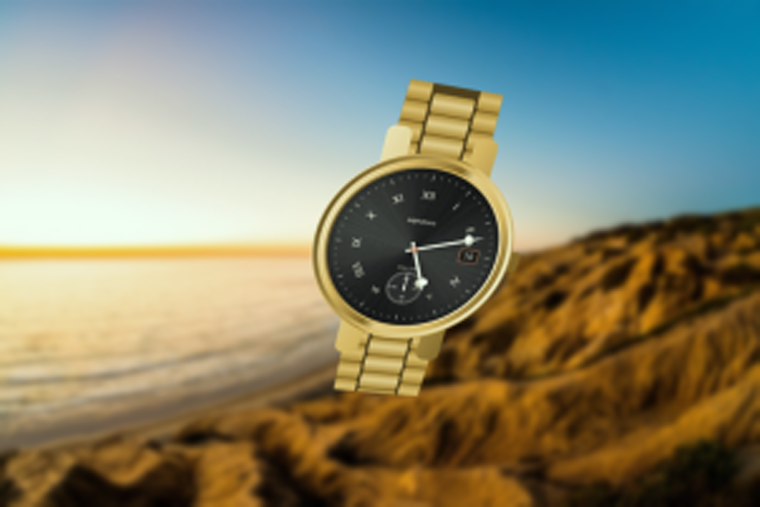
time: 5:12
